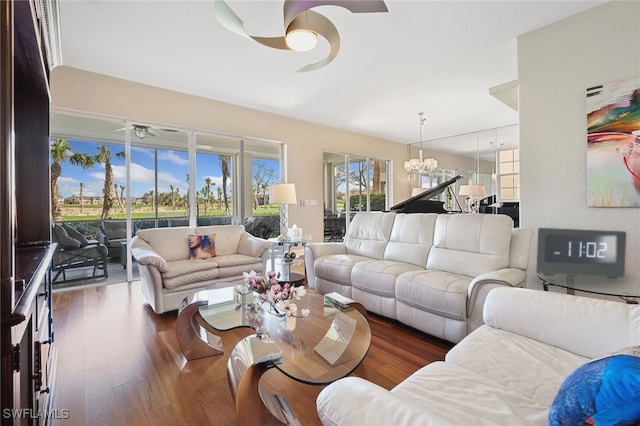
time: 11:02
